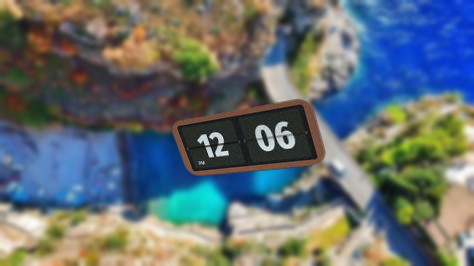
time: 12:06
